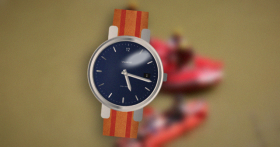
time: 5:17
